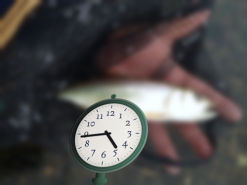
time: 4:44
